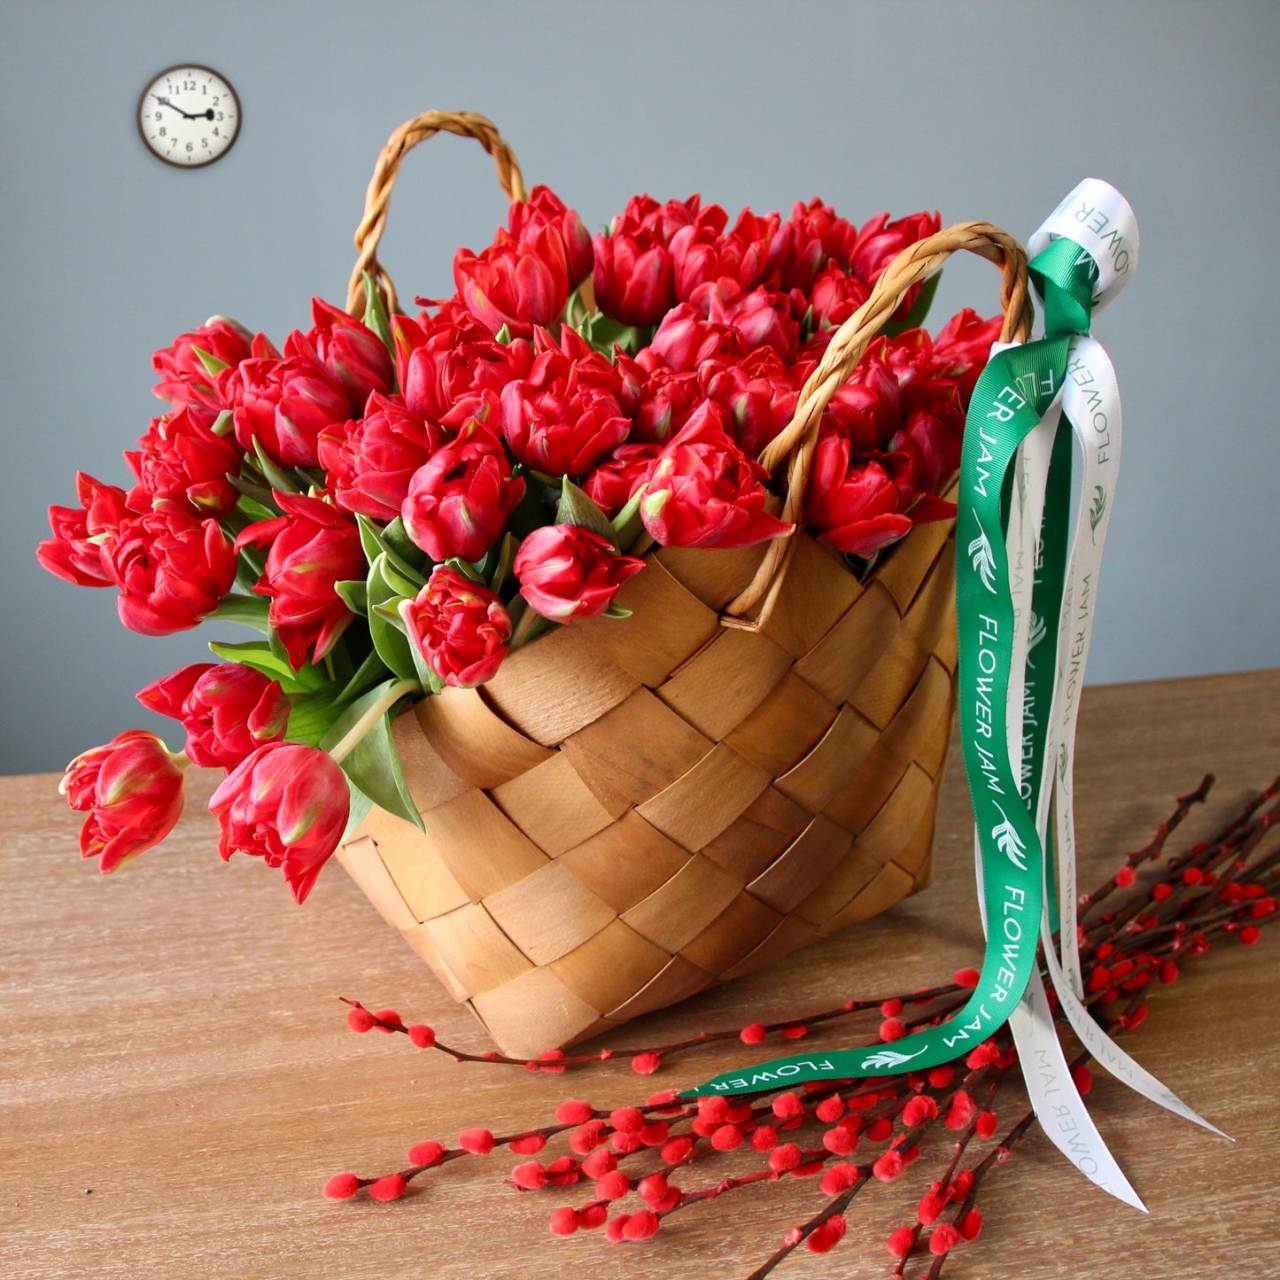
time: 2:50
